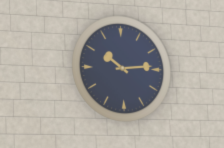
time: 10:14
